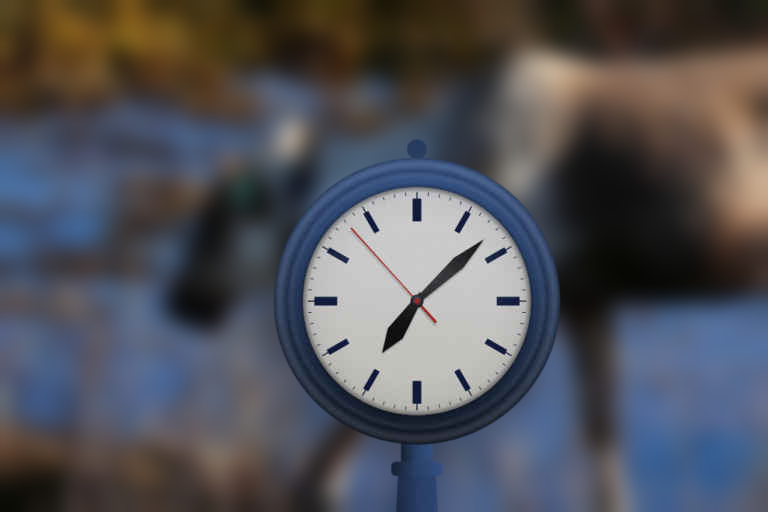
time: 7:07:53
